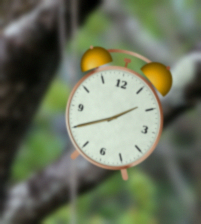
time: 1:40
